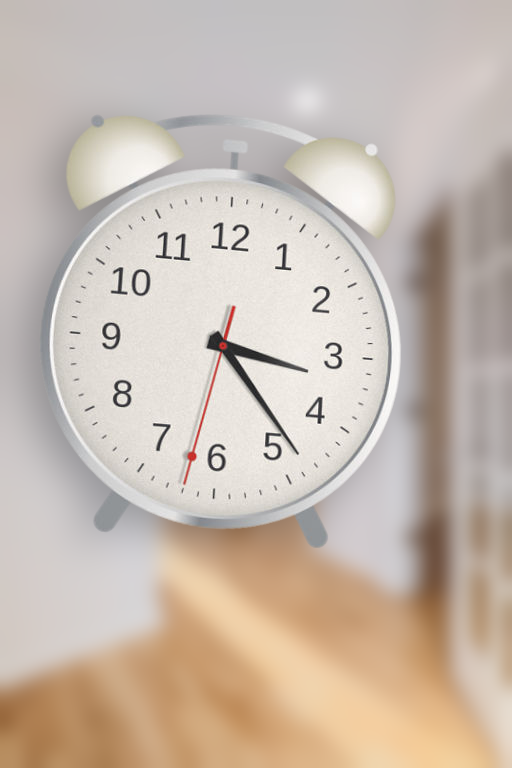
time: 3:23:32
